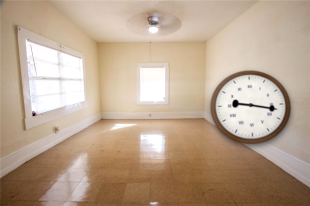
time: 9:17
